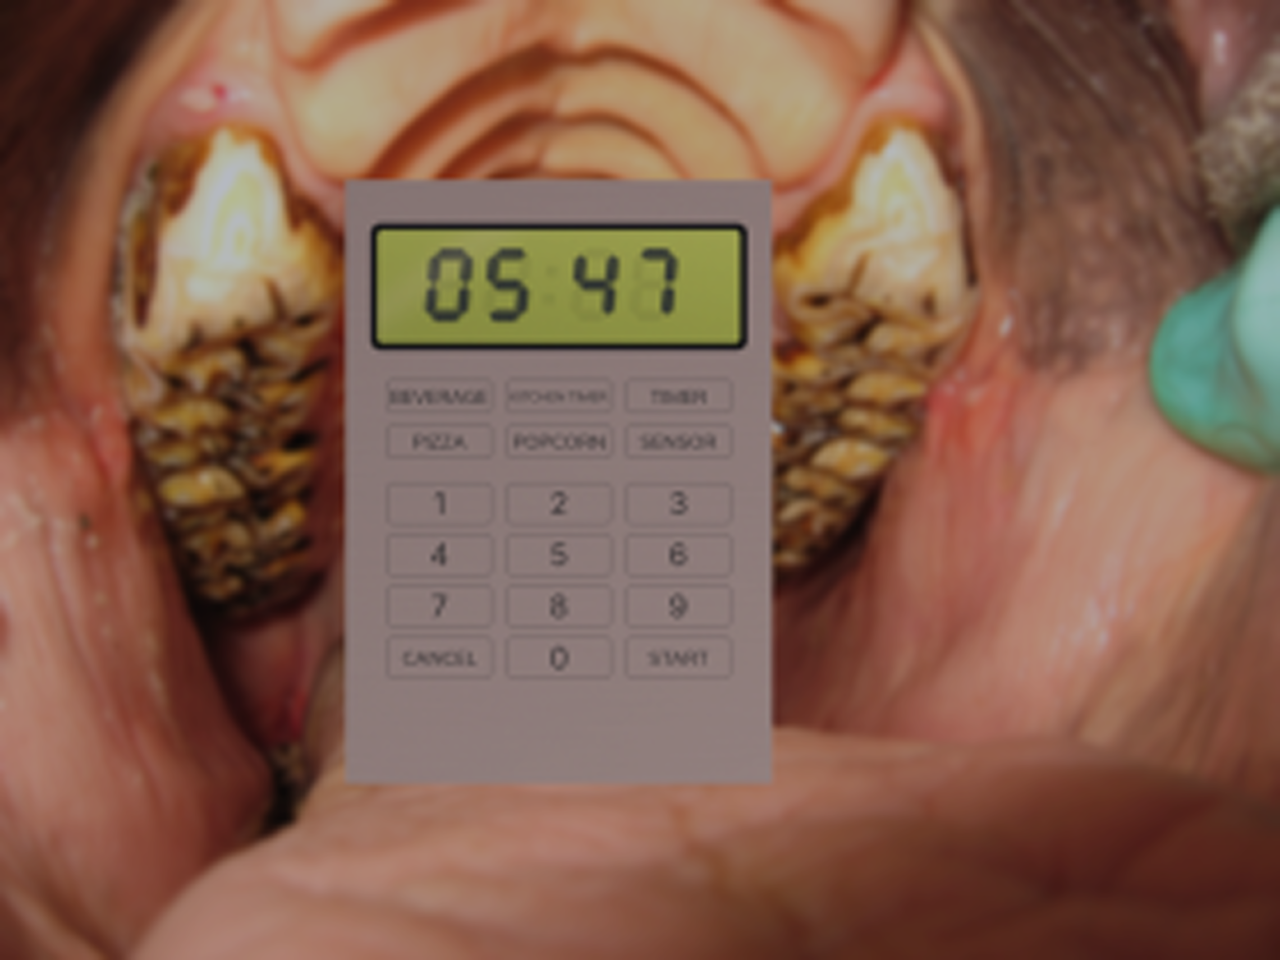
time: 5:47
